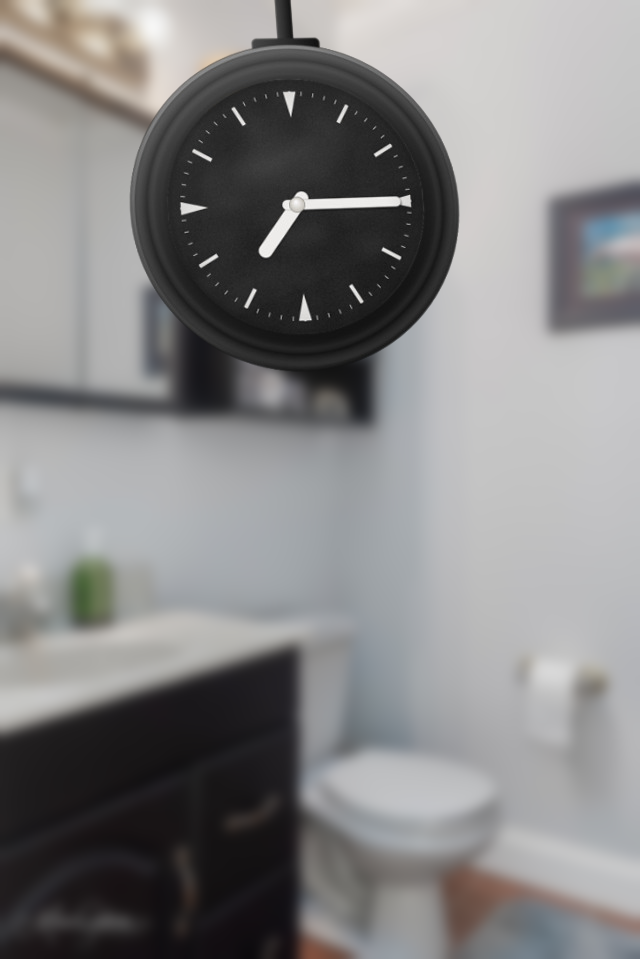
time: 7:15
